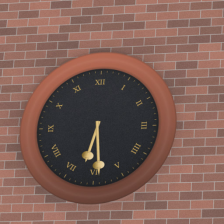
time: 6:29
